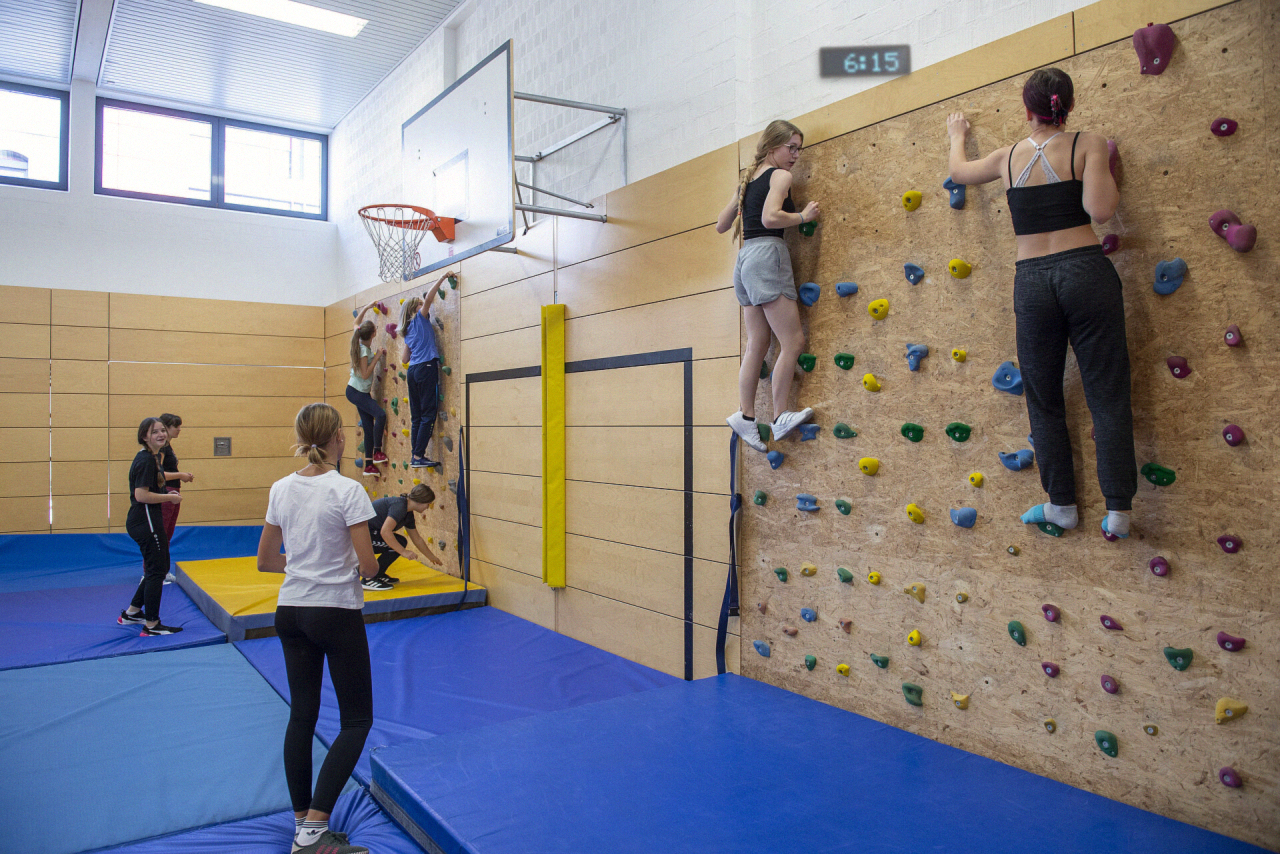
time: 6:15
